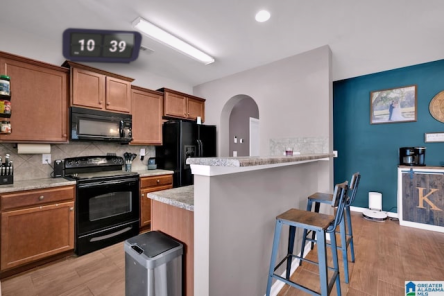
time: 10:39
